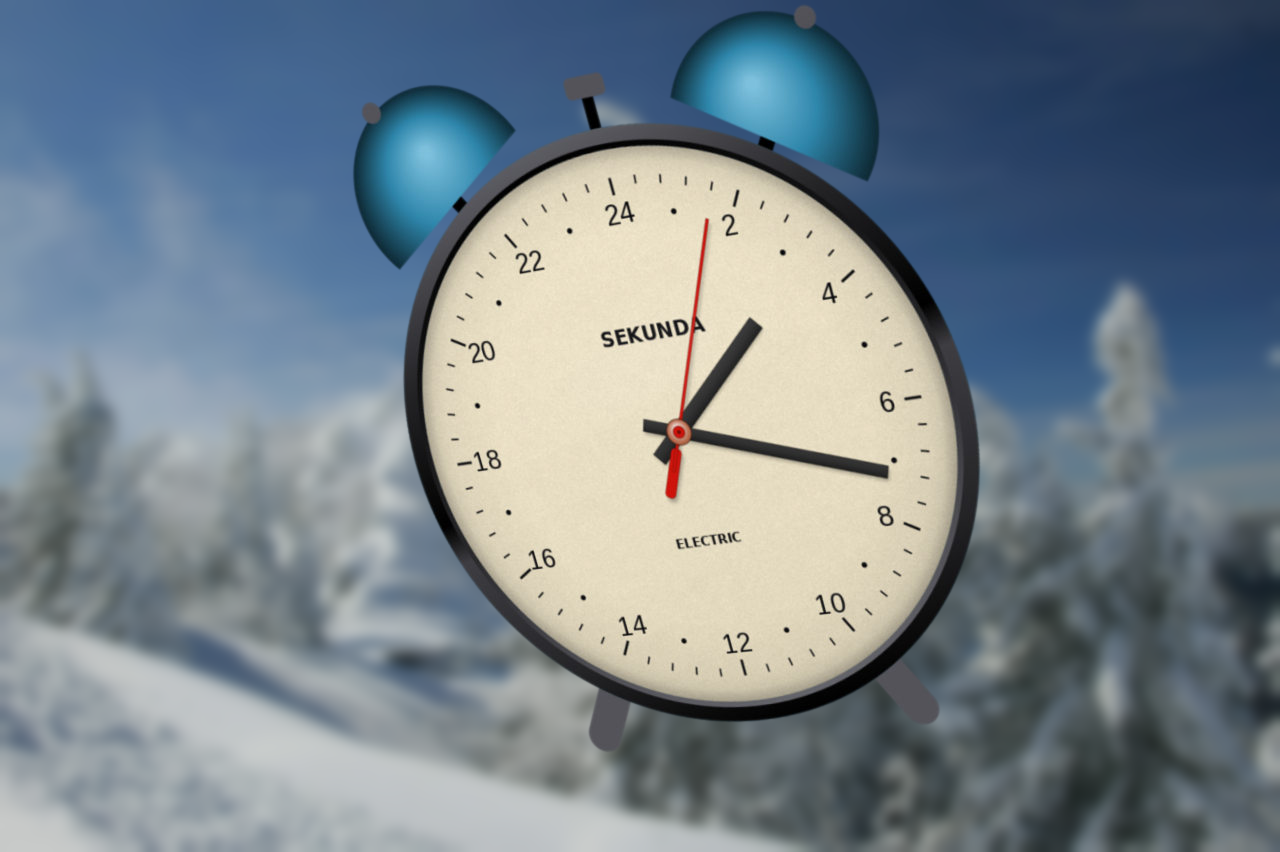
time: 3:18:04
